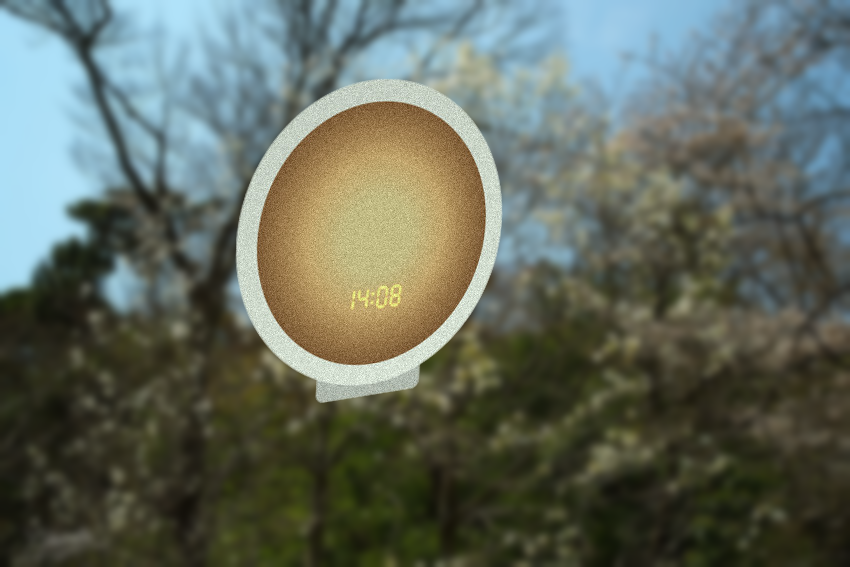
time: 14:08
